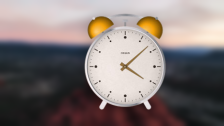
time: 4:08
